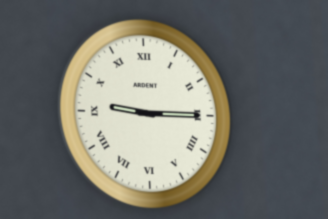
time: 9:15
